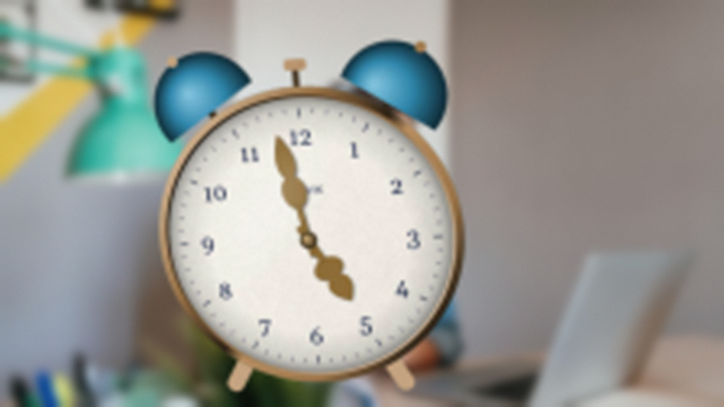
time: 4:58
